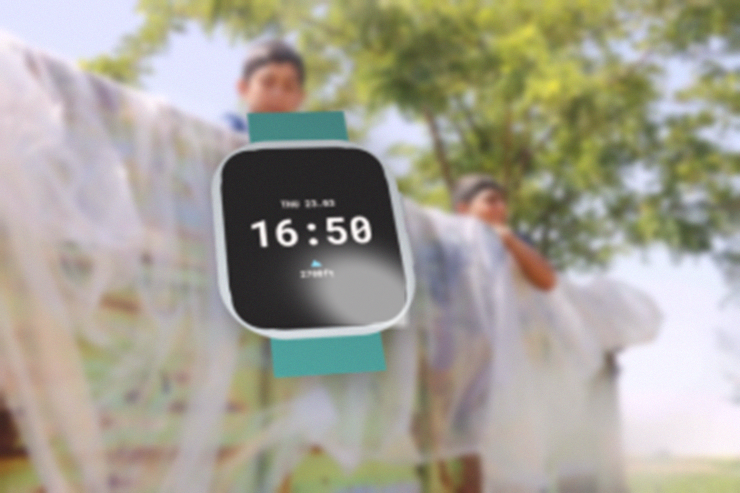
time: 16:50
